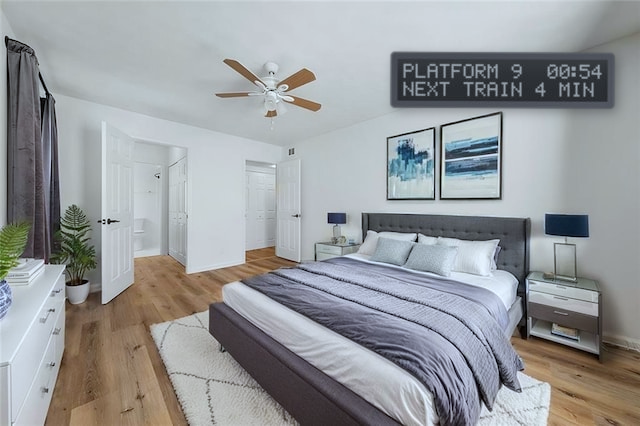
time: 0:54
